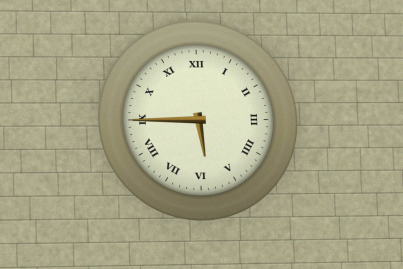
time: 5:45
